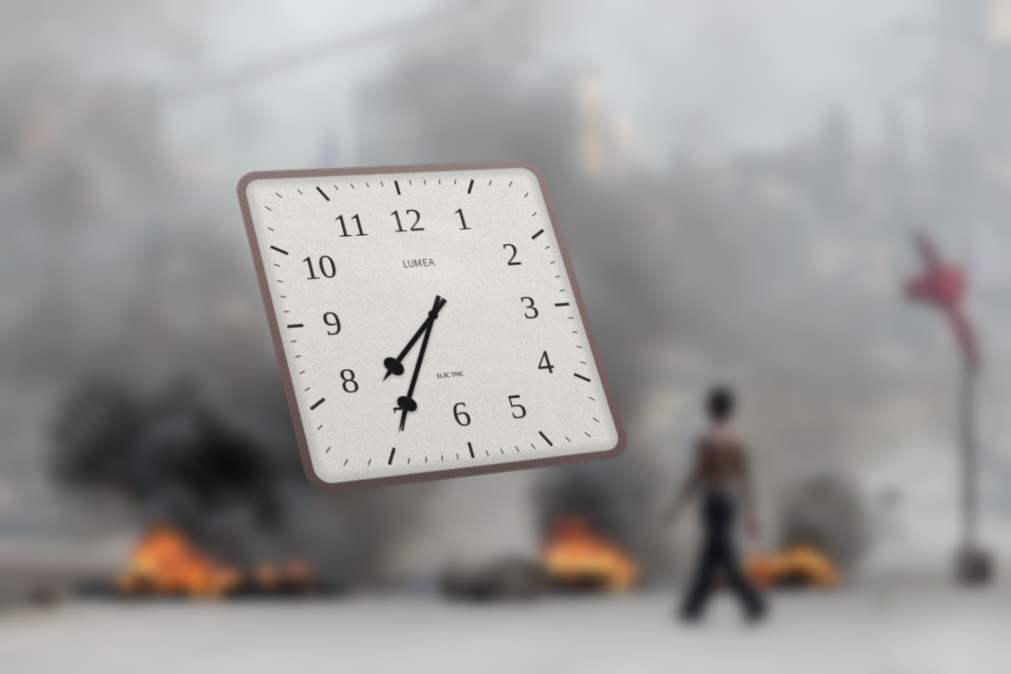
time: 7:35
